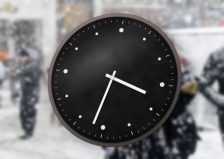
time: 3:32
